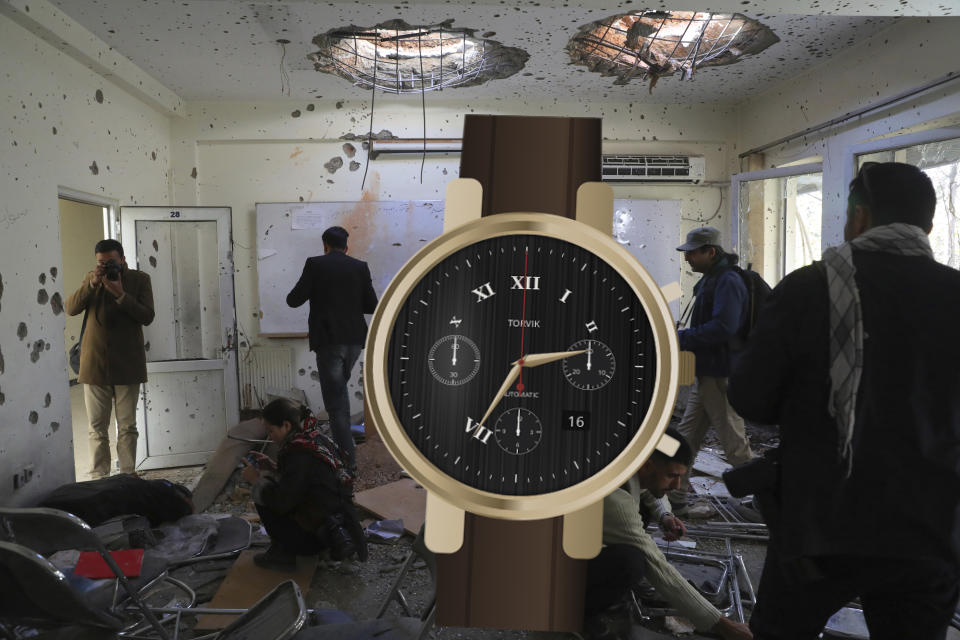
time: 2:35
